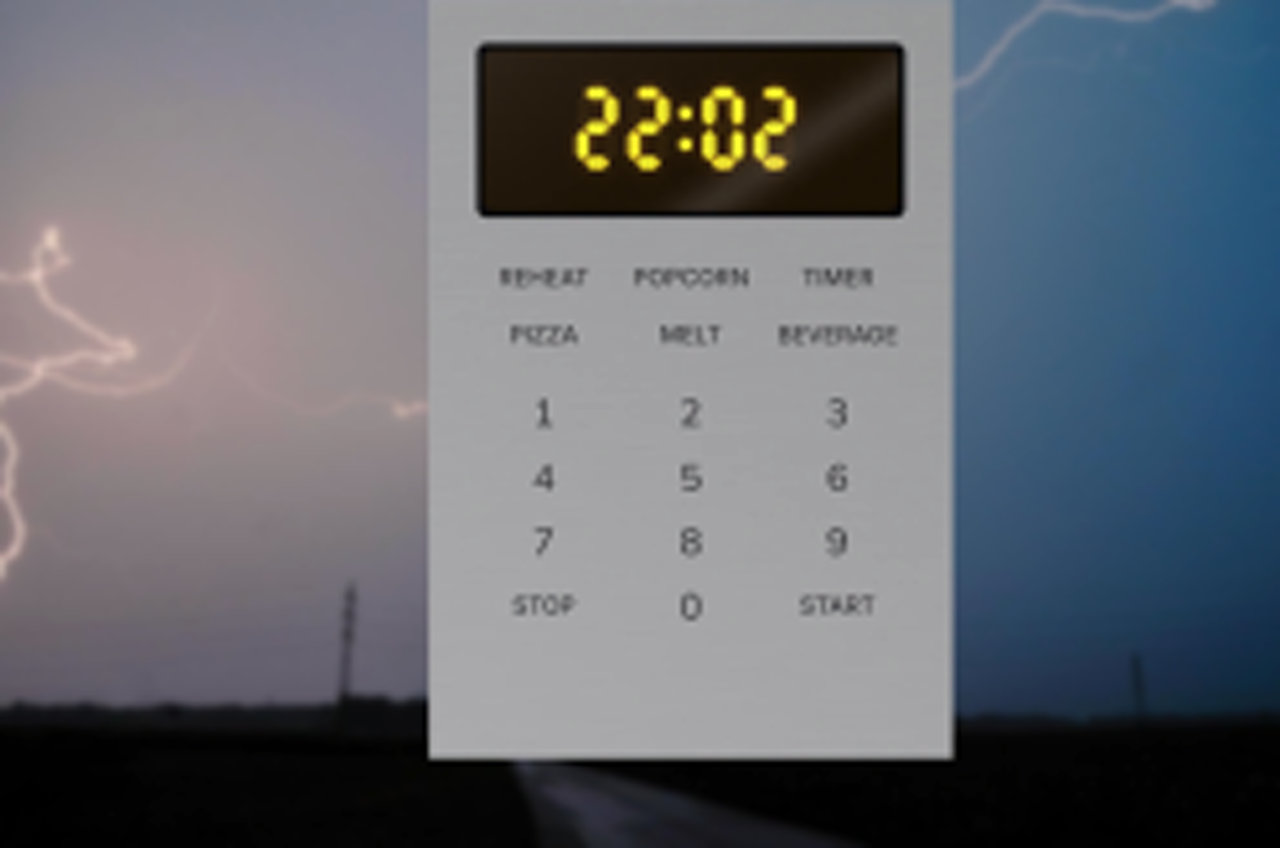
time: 22:02
